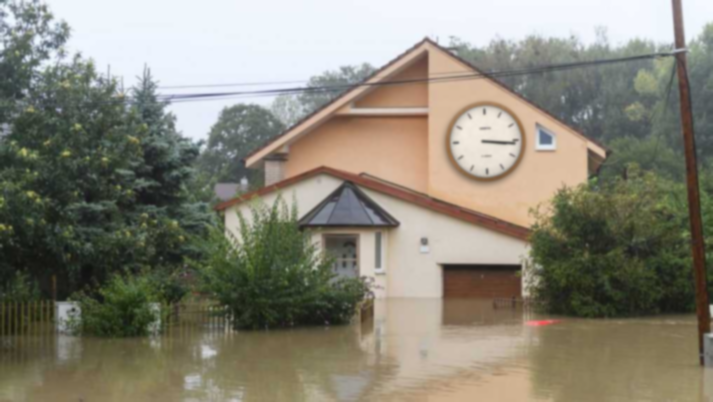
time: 3:16
